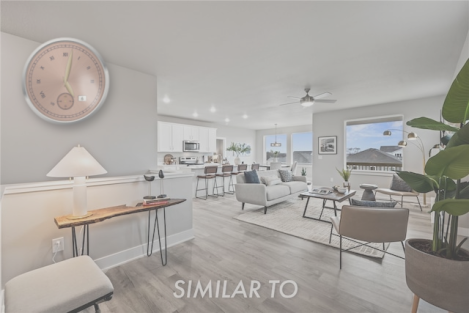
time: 5:02
